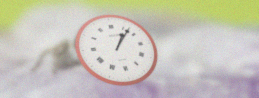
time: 1:07
